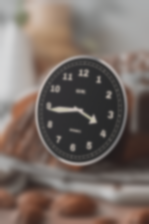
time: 3:44
